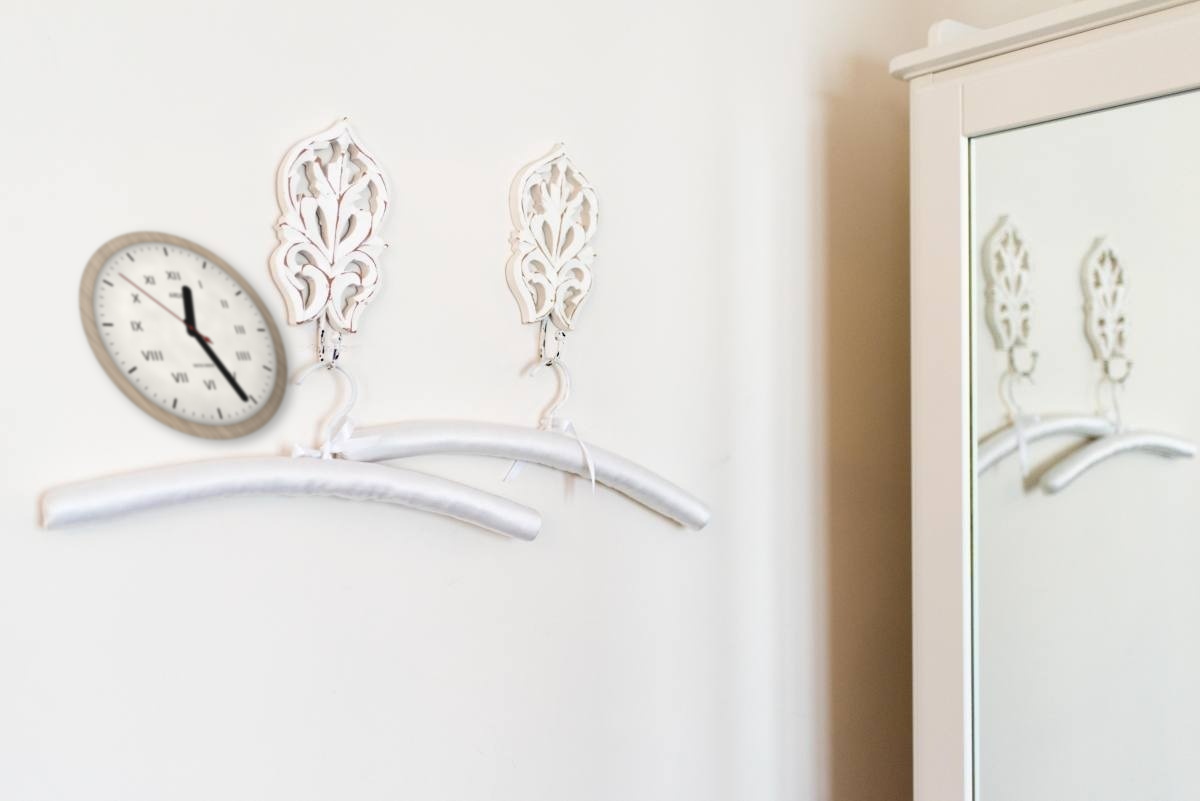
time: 12:25:52
